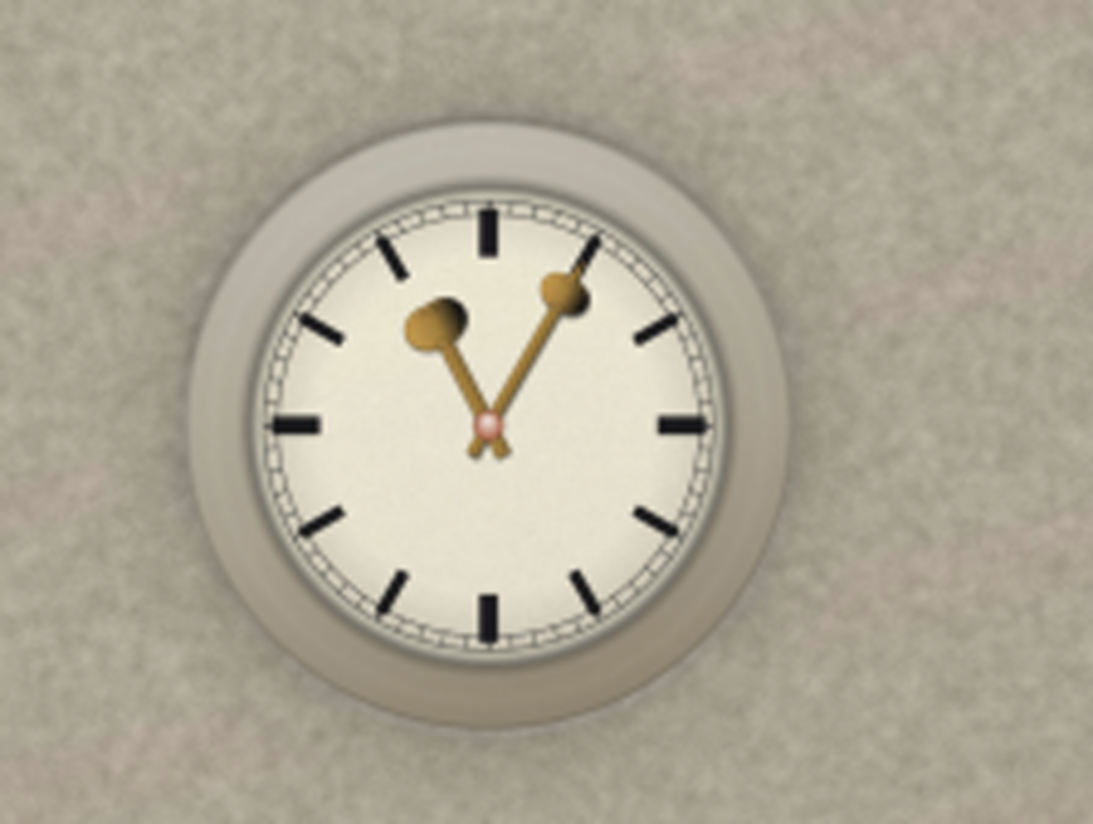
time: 11:05
